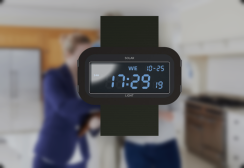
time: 17:29:19
